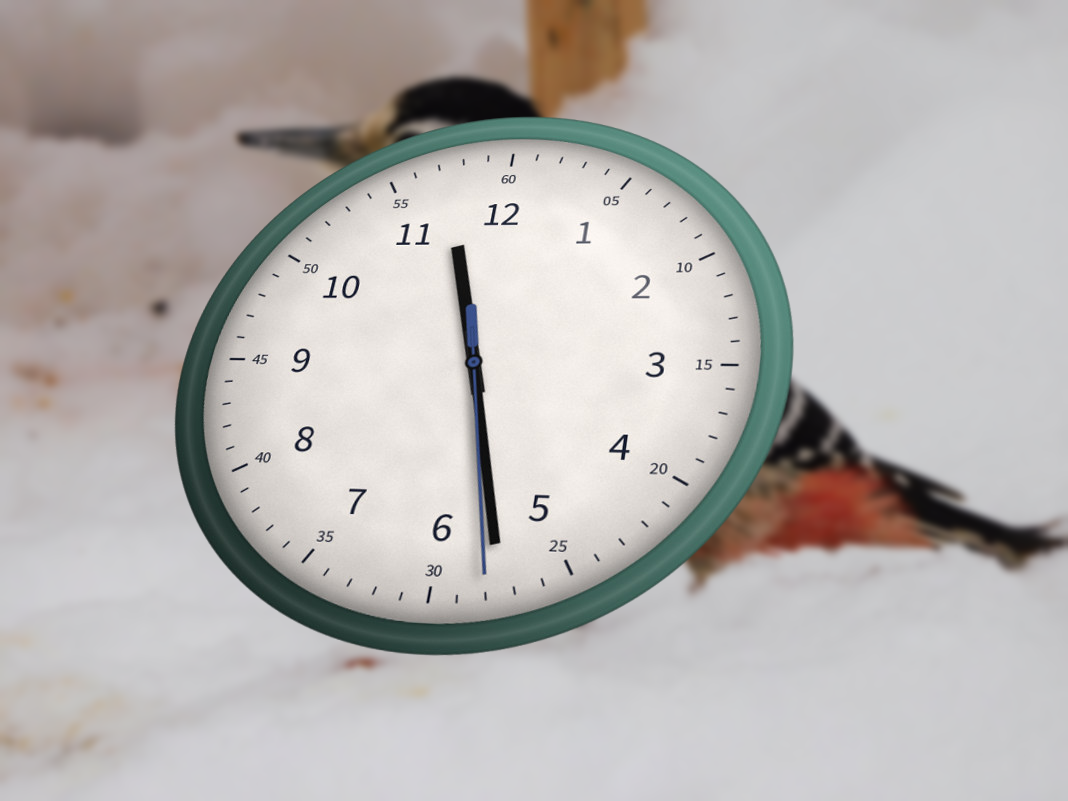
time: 11:27:28
